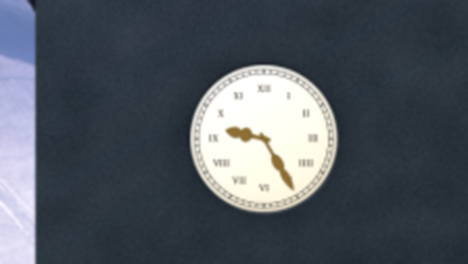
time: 9:25
